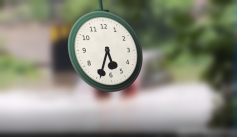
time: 5:34
